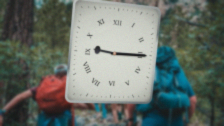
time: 9:15
